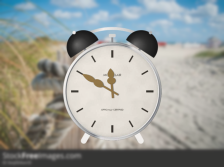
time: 11:50
